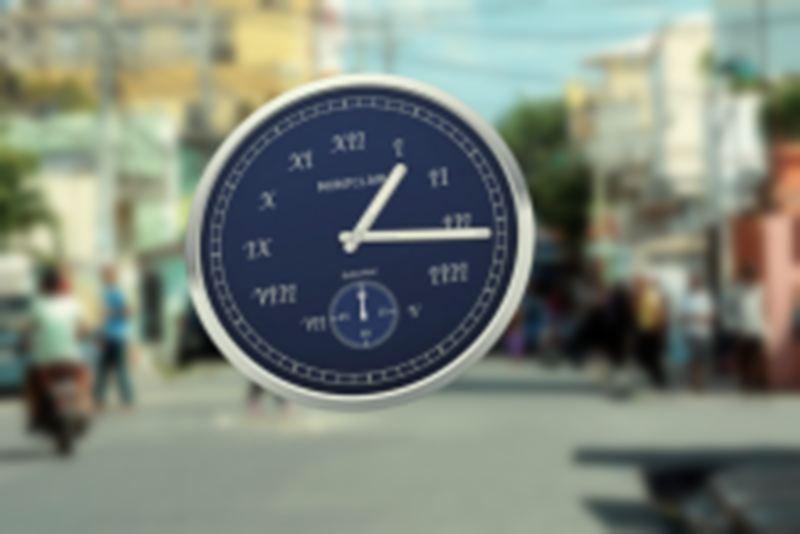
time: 1:16
